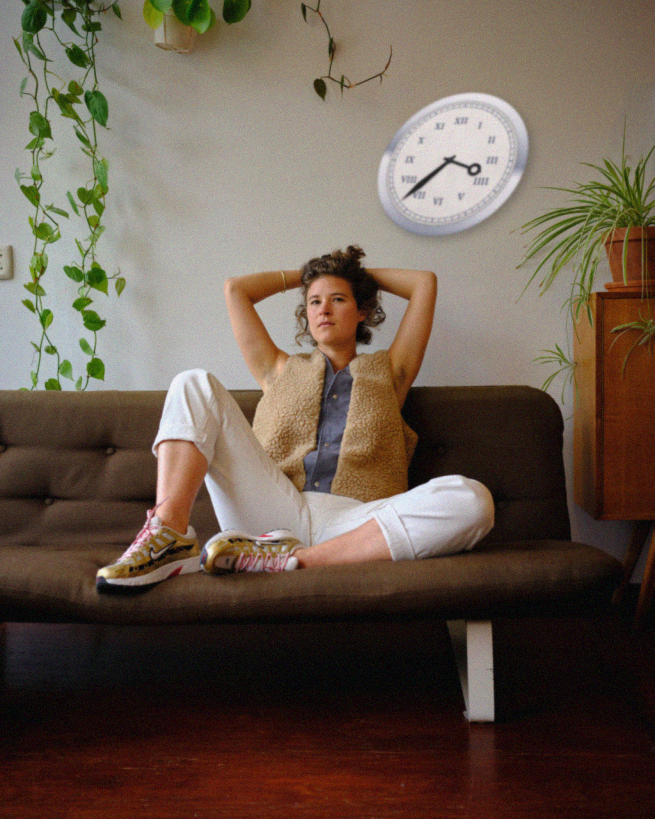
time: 3:37
